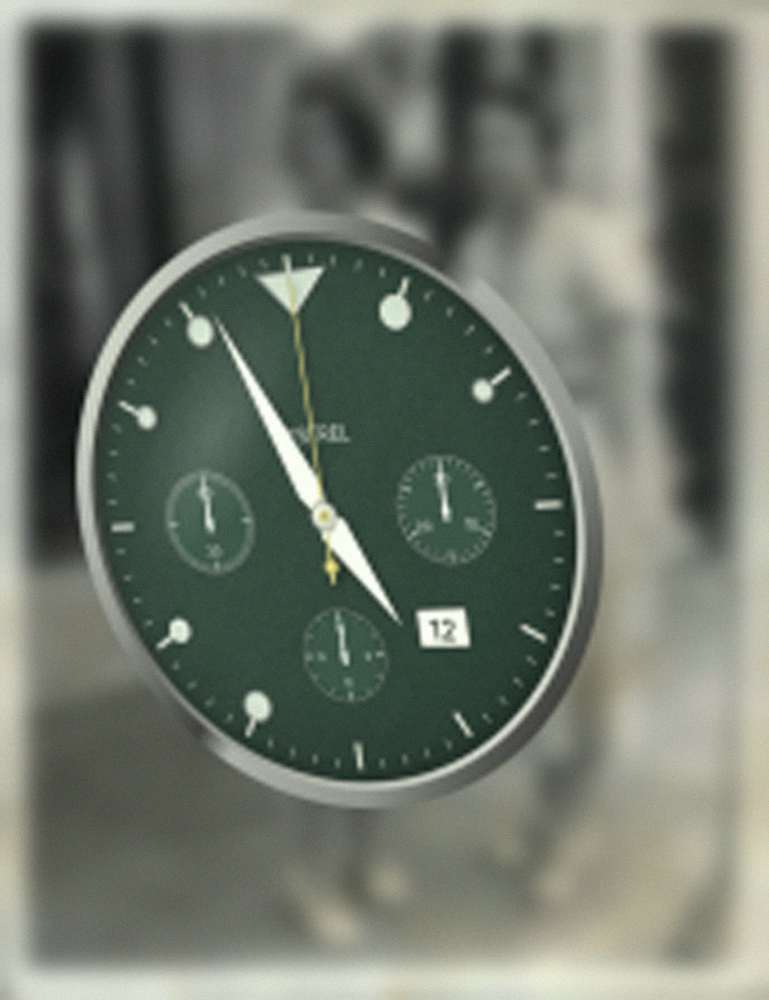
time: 4:56
